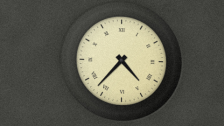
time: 4:37
